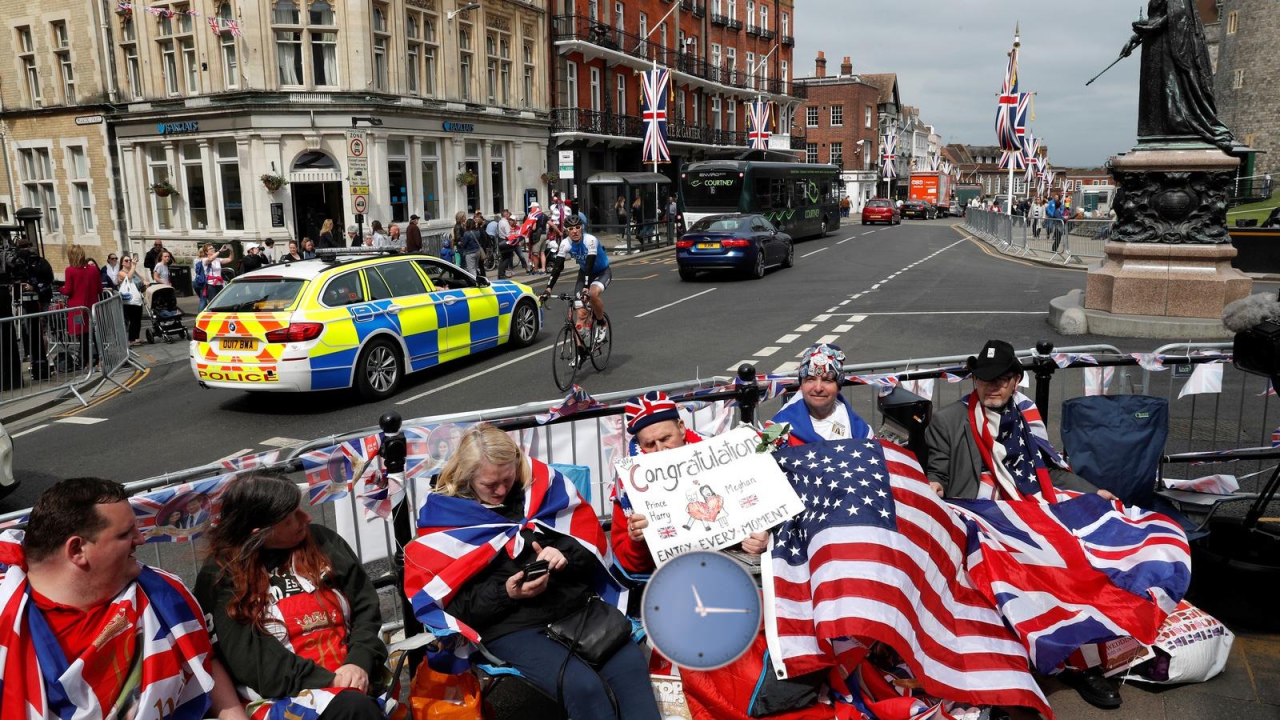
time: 11:15
